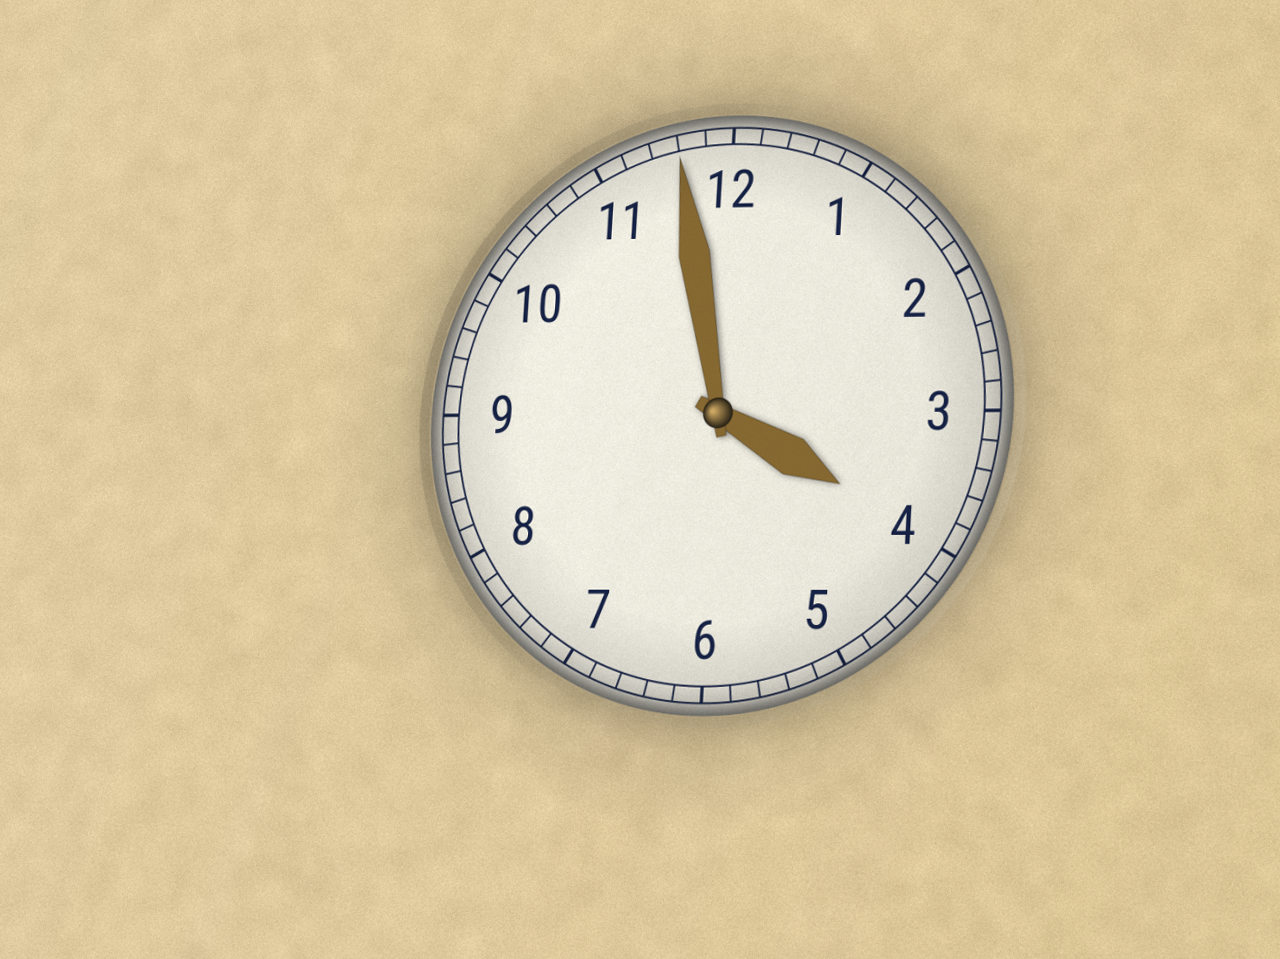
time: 3:58
